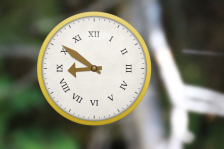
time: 8:51
